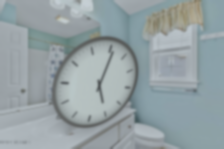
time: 5:01
